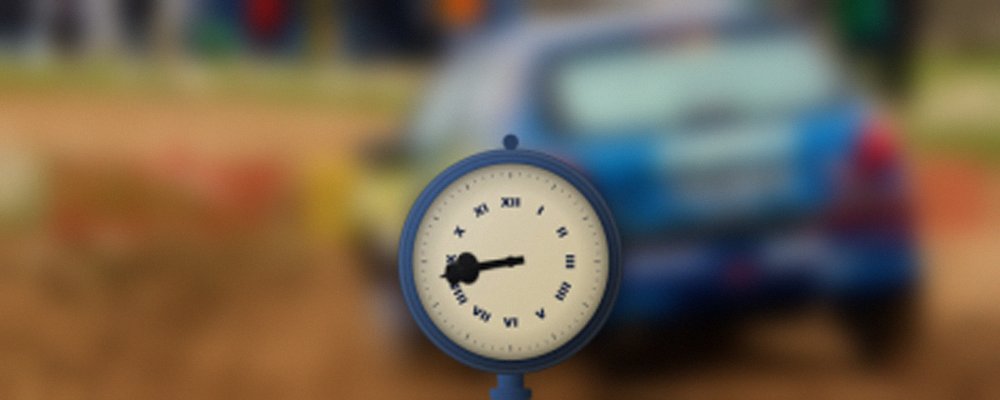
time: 8:43
